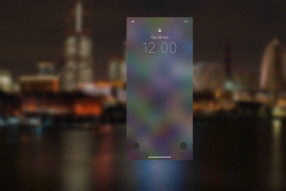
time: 12:00
